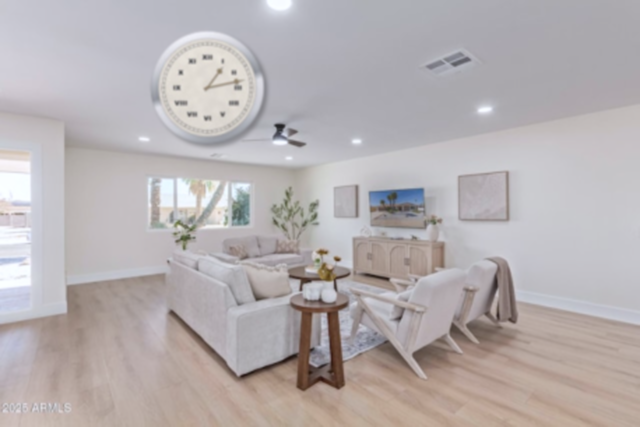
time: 1:13
